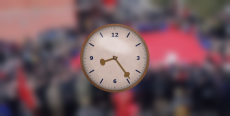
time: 8:24
